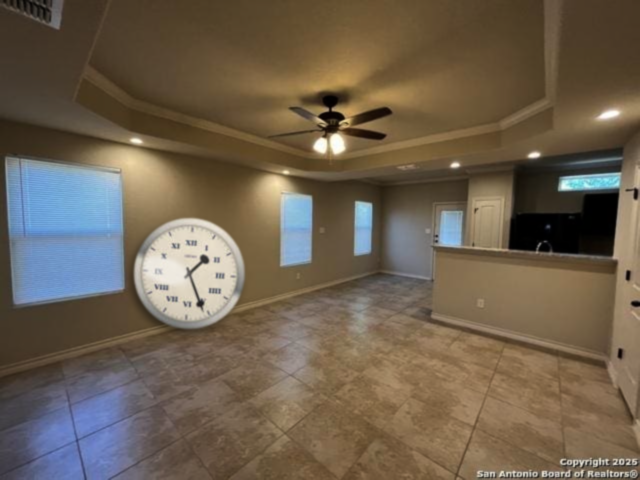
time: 1:26
